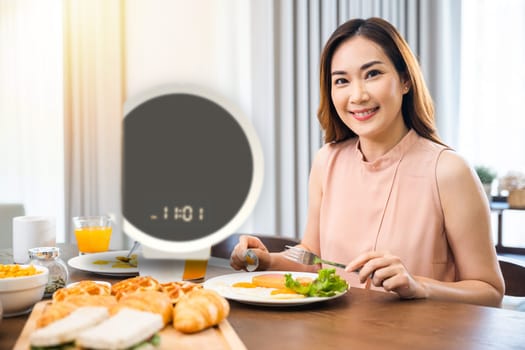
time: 11:01
